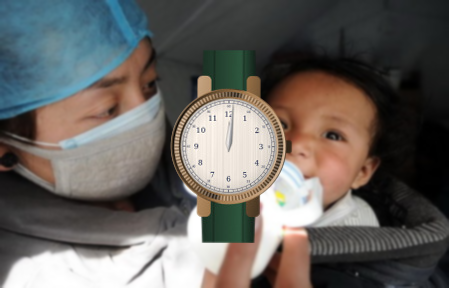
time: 12:01
